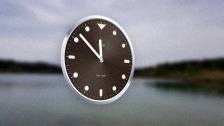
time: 11:52
